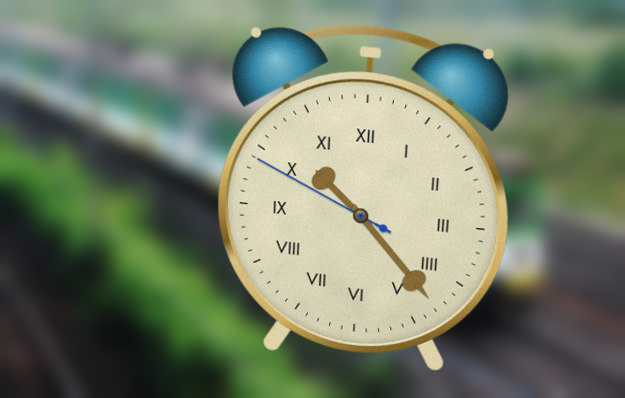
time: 10:22:49
